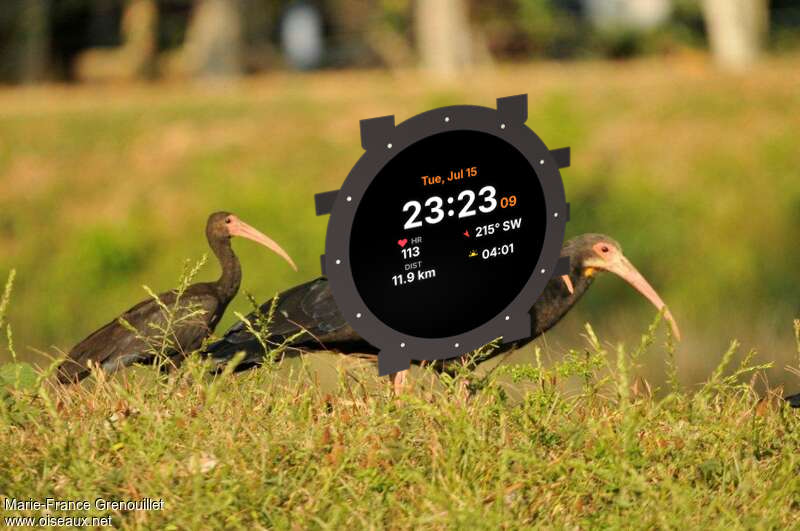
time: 23:23:09
